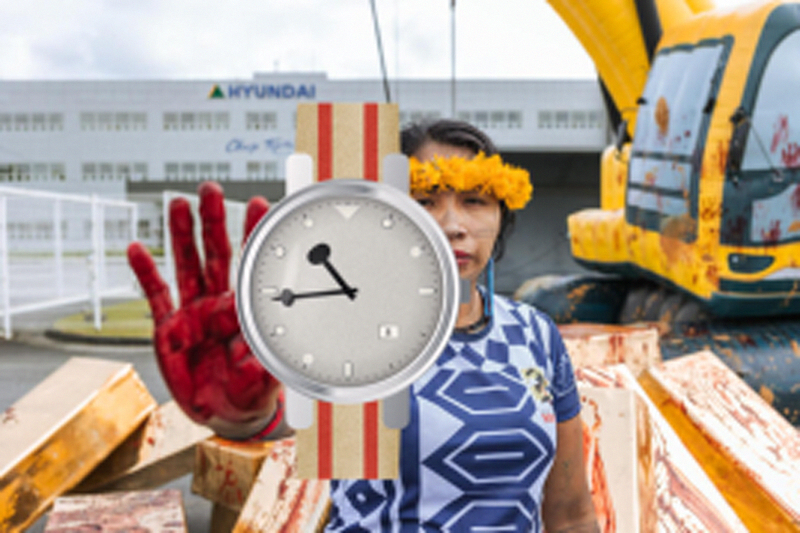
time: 10:44
